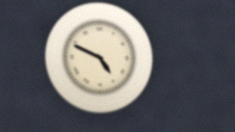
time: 4:49
